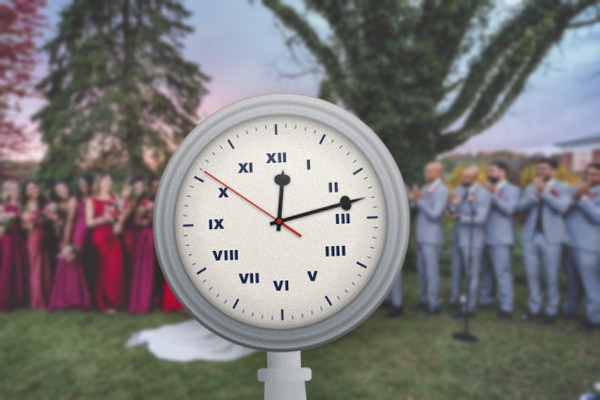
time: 12:12:51
